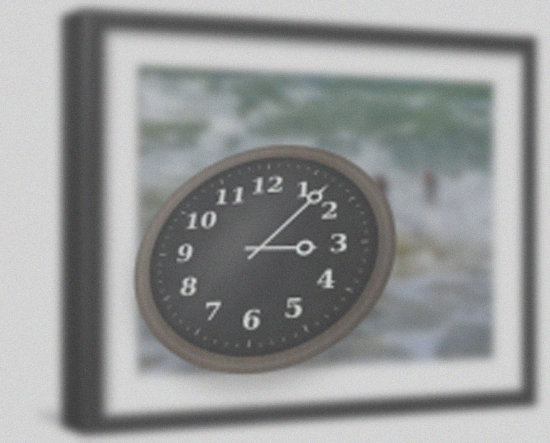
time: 3:07
